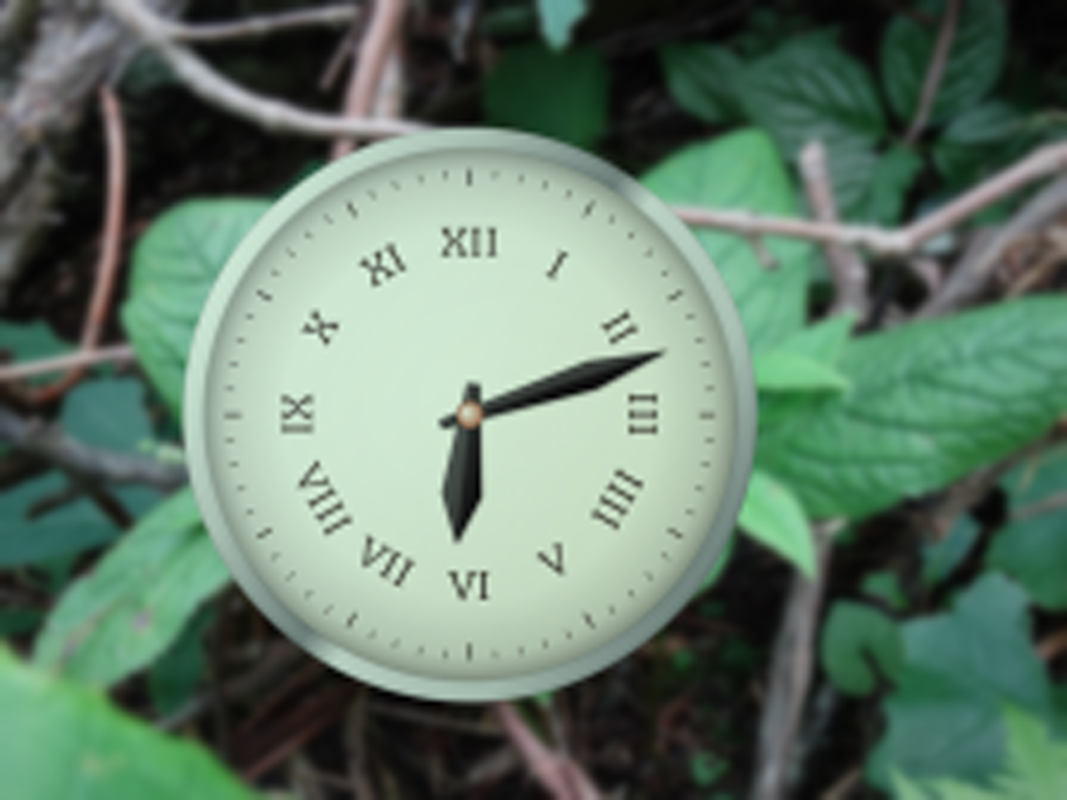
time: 6:12
